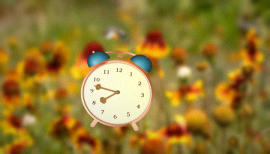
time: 7:47
